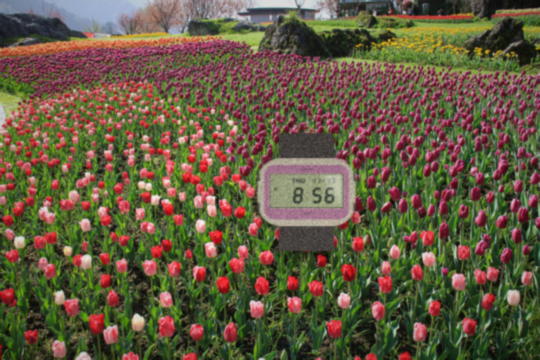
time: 8:56
